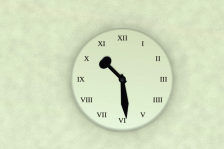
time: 10:29
